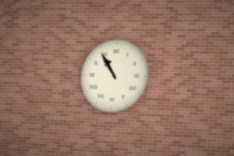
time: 10:54
